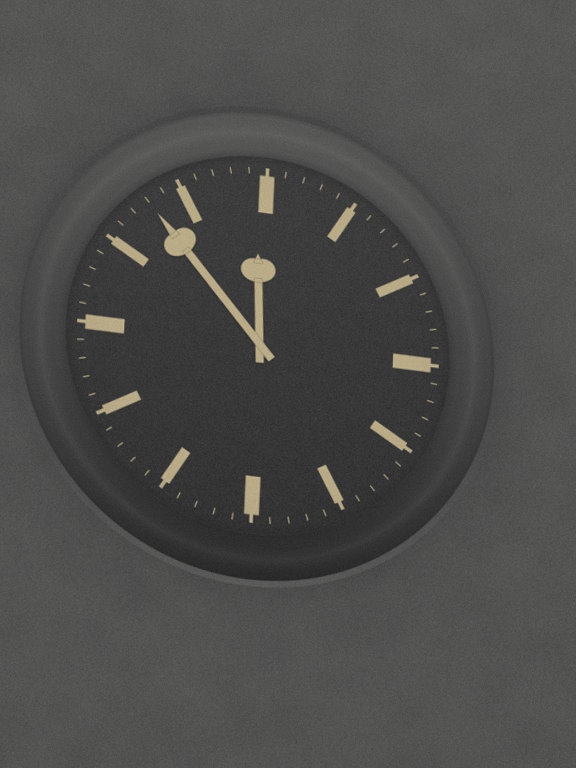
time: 11:53
